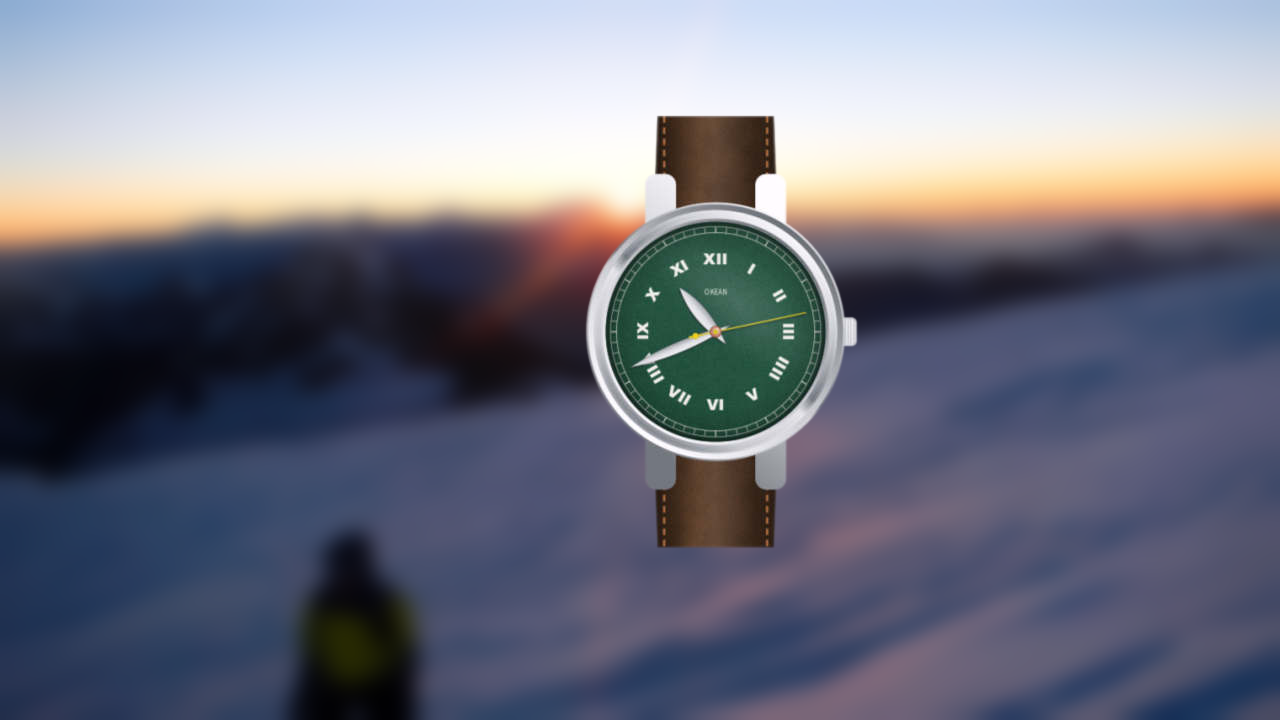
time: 10:41:13
